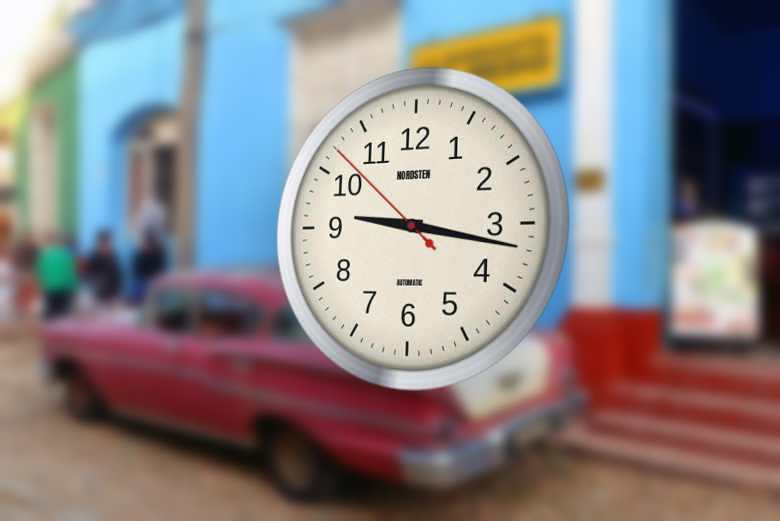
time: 9:16:52
